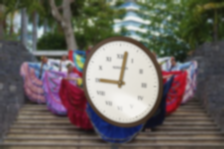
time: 9:02
